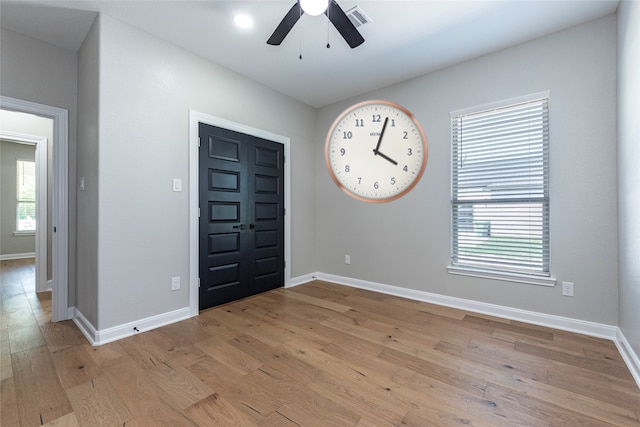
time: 4:03
